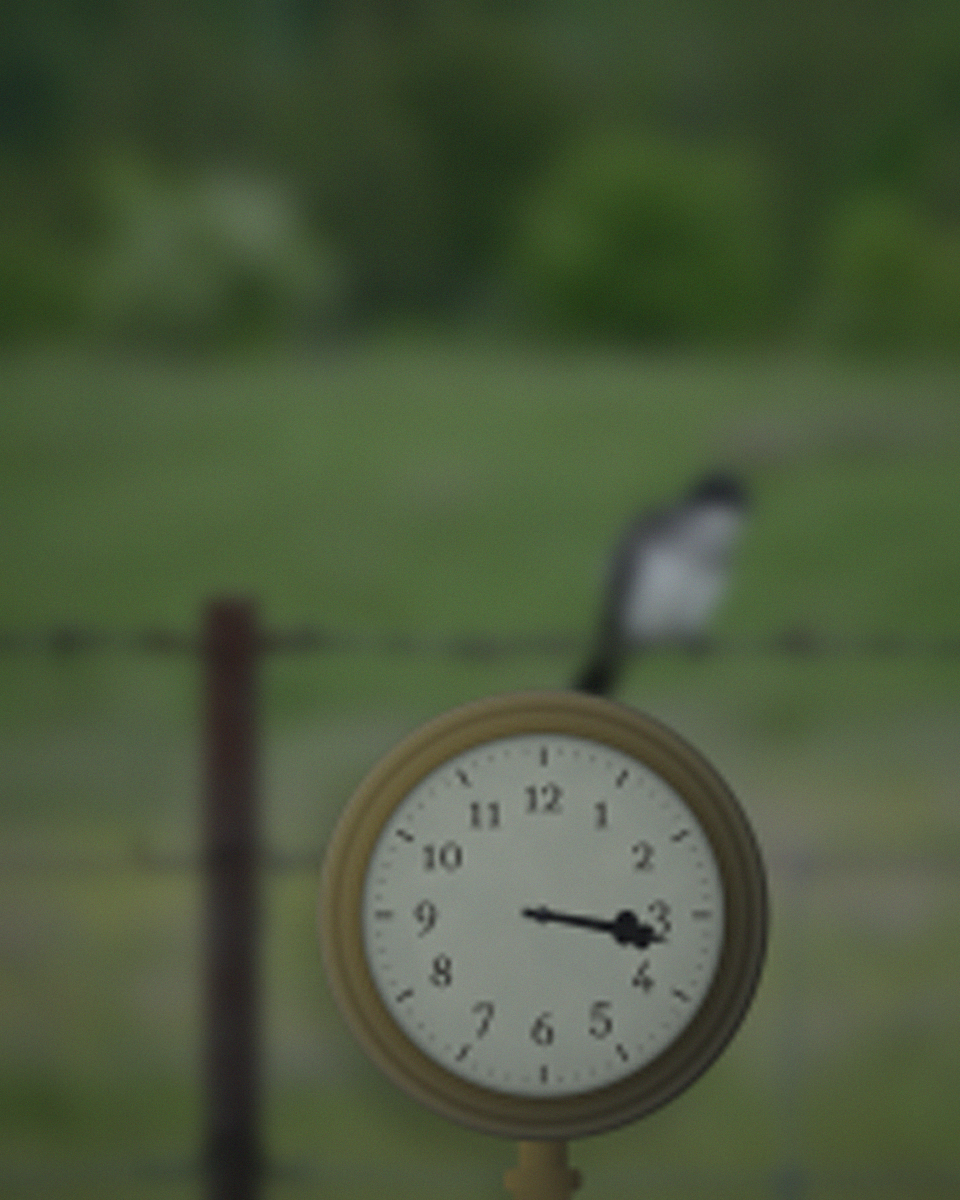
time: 3:17
